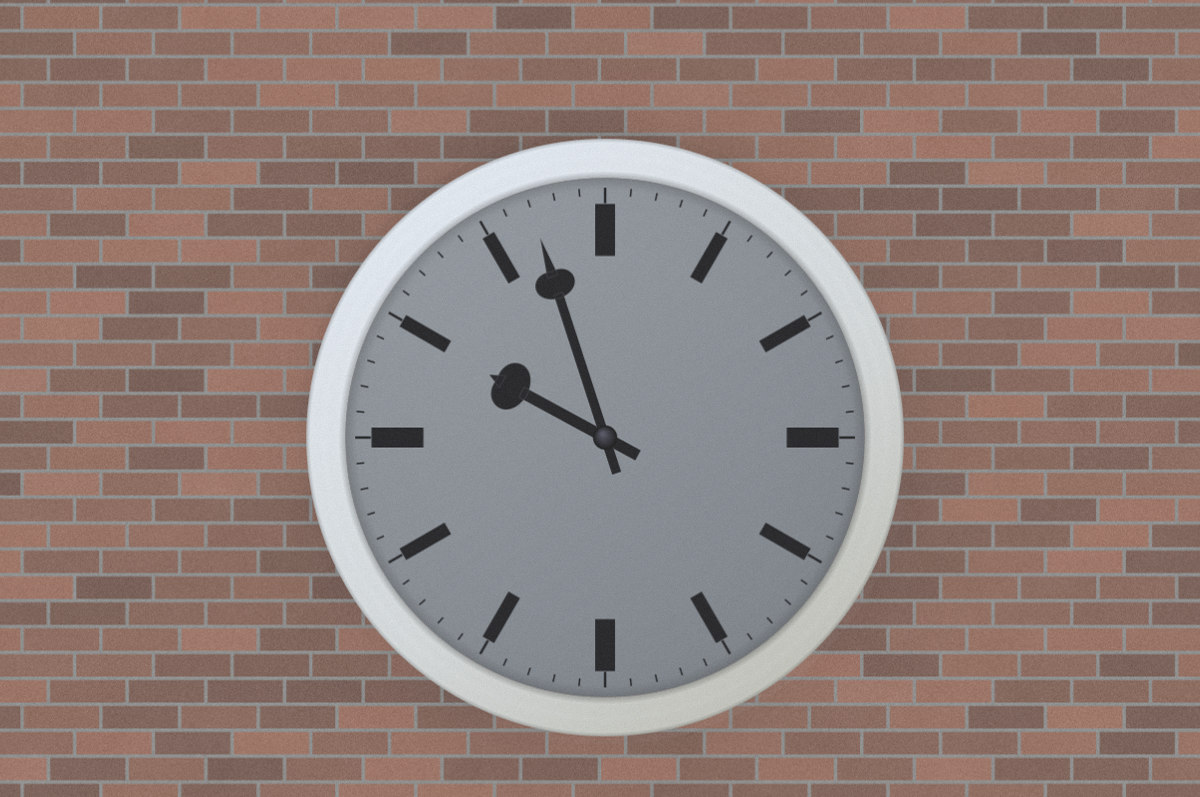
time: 9:57
